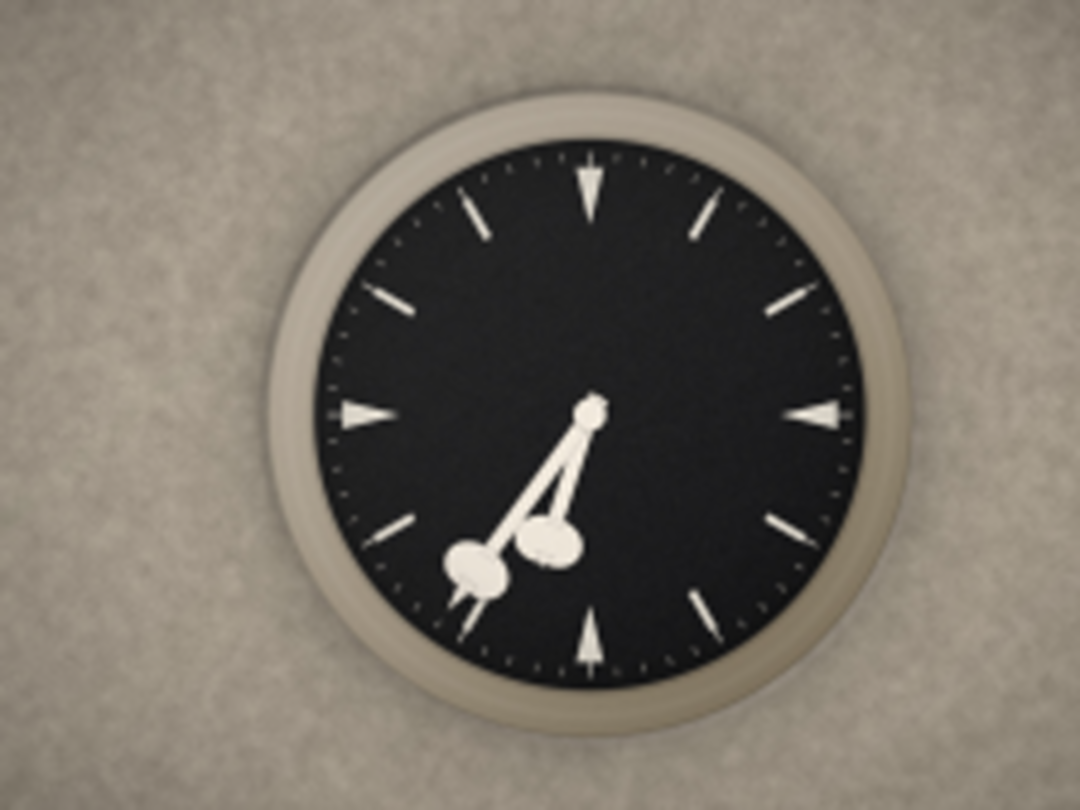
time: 6:36
